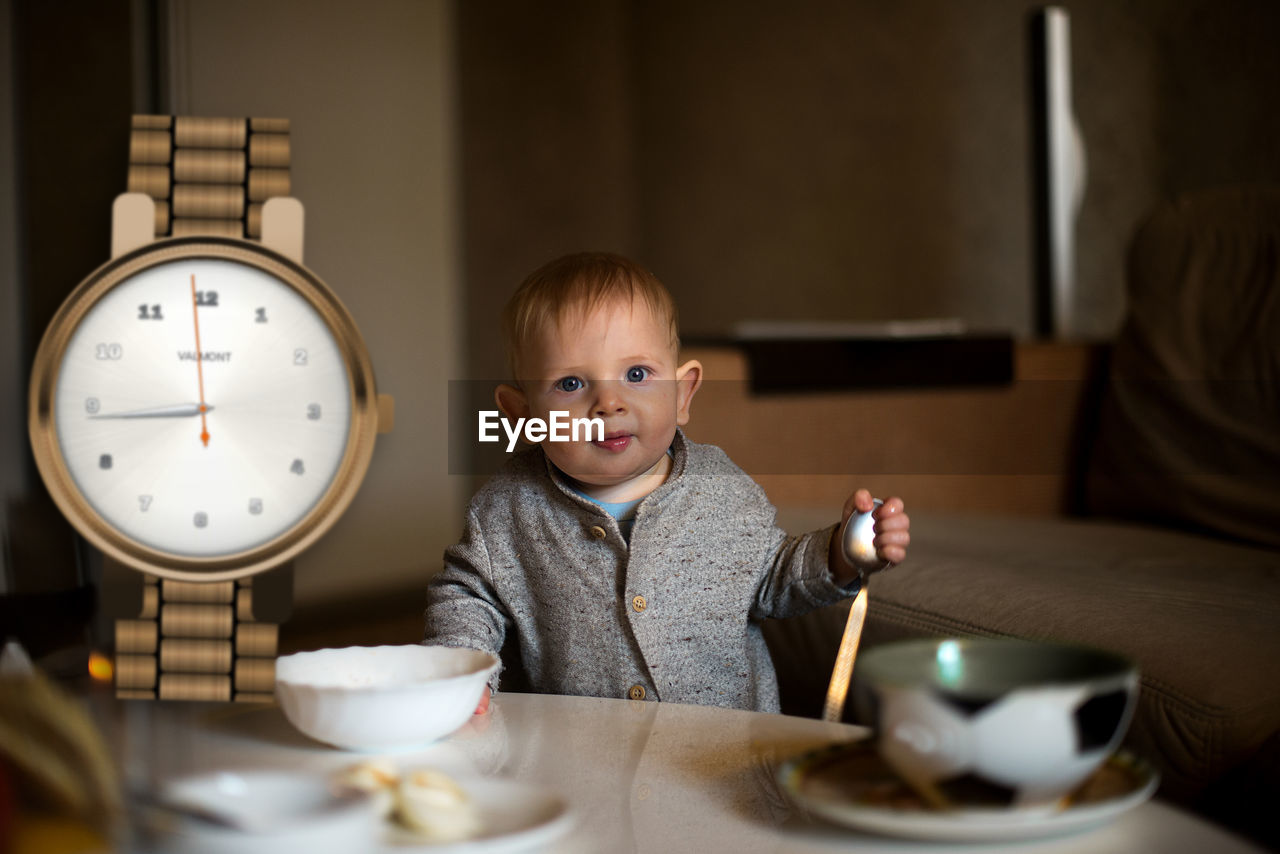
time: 8:43:59
